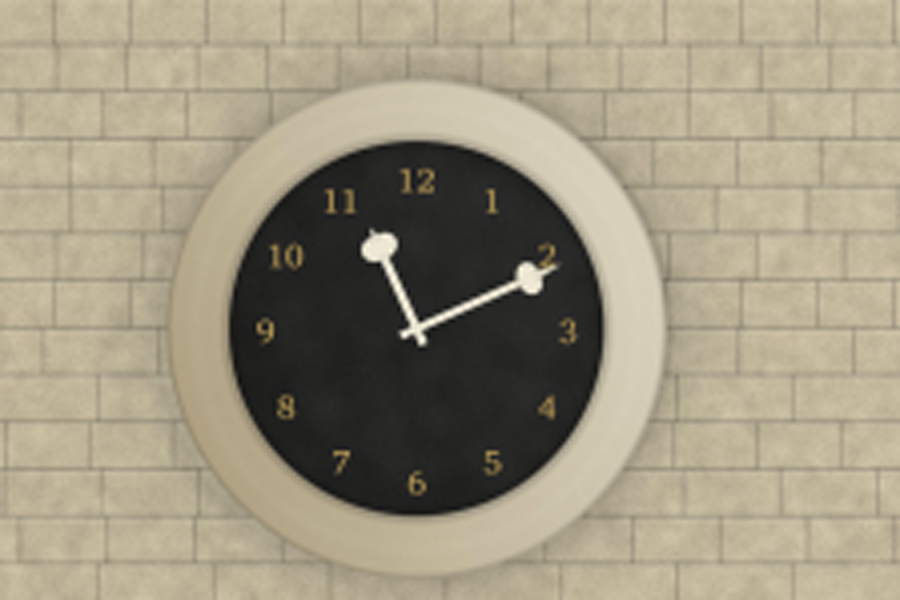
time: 11:11
